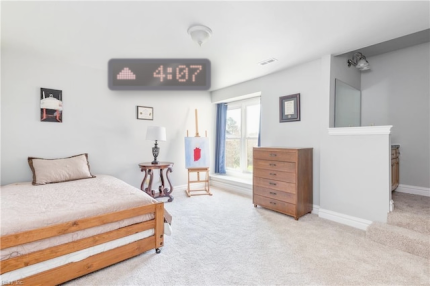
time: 4:07
